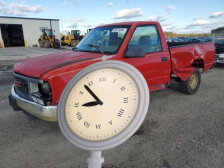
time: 8:53
